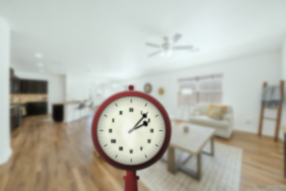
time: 2:07
